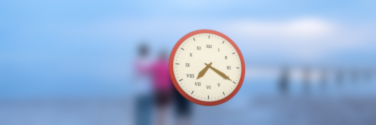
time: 7:20
